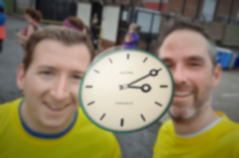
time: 3:10
